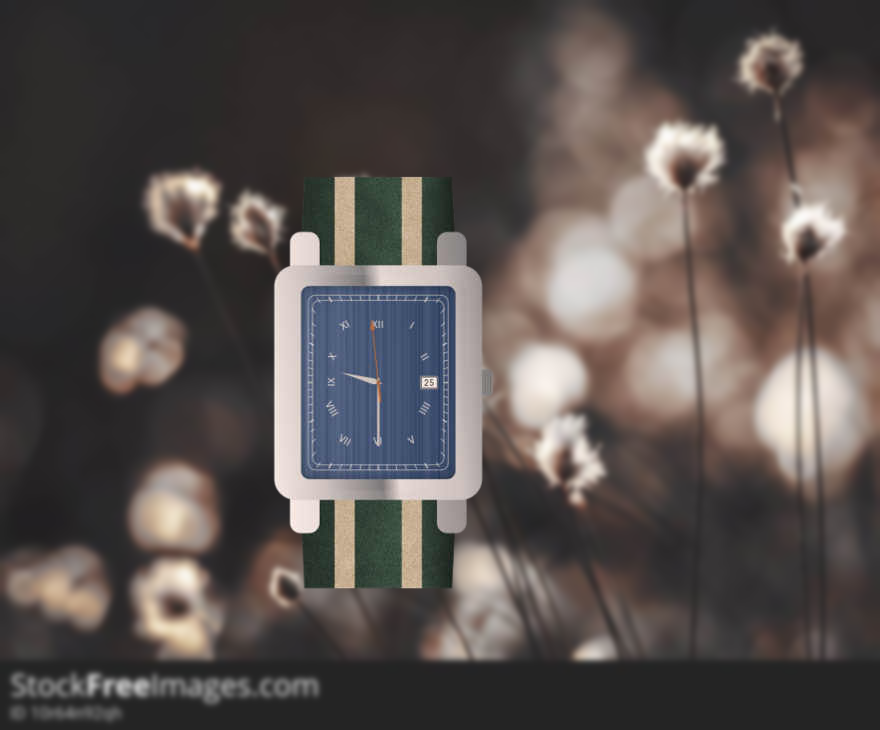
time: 9:29:59
